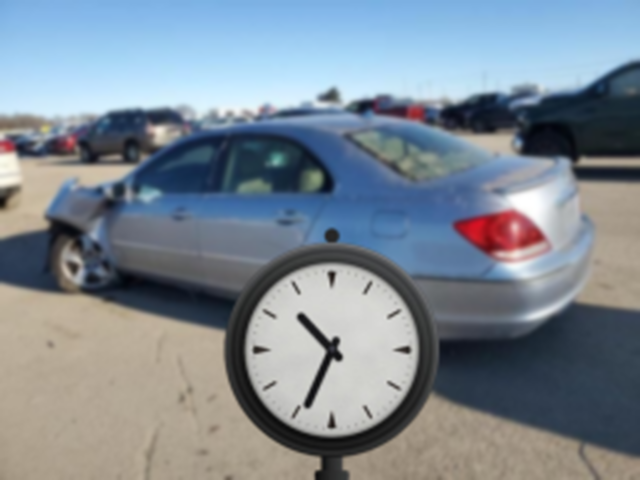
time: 10:34
